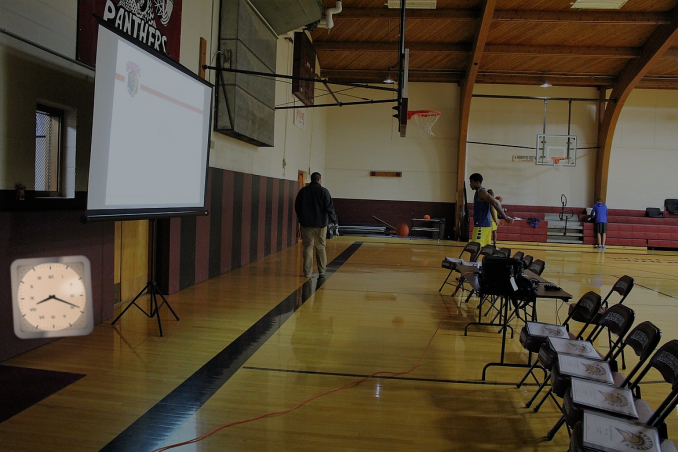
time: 8:19
